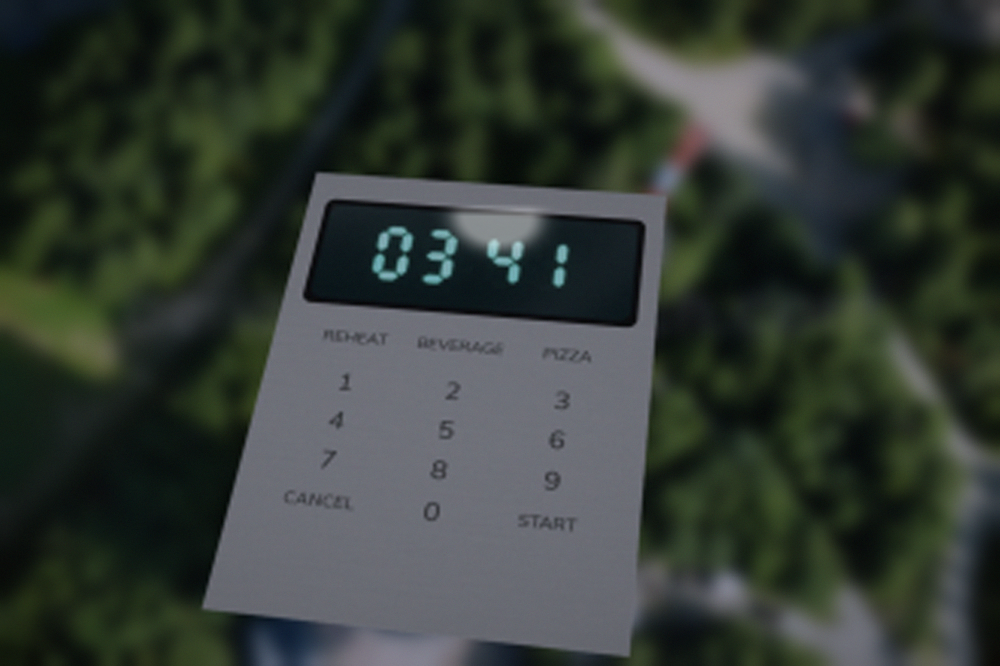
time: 3:41
